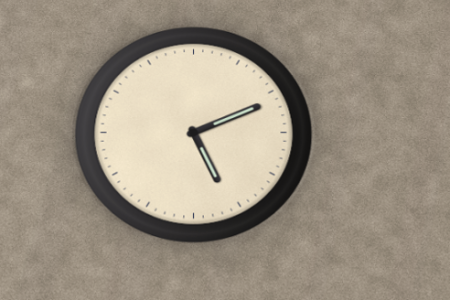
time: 5:11
